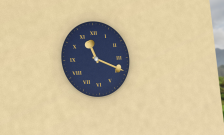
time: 11:19
